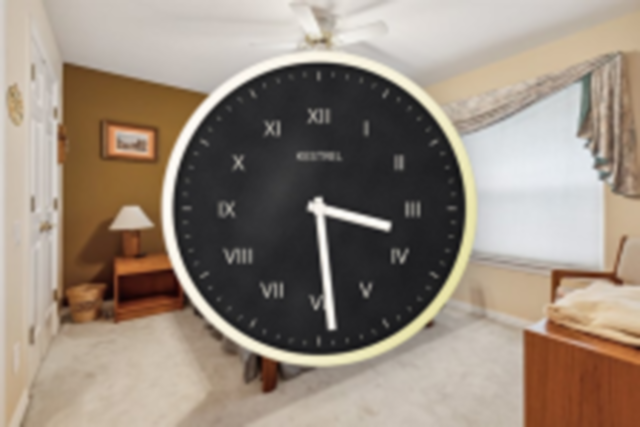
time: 3:29
